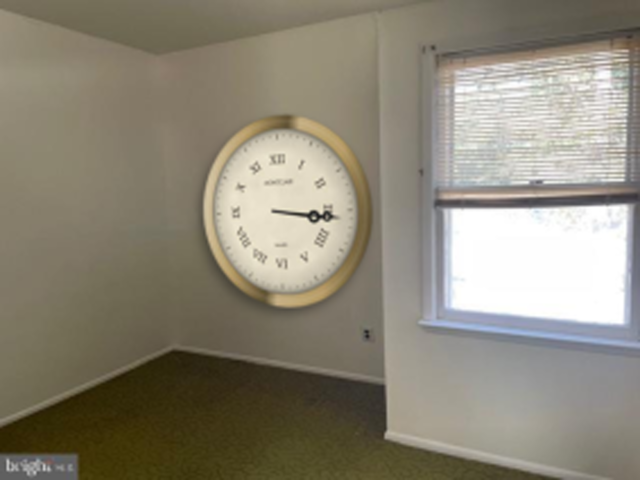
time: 3:16
